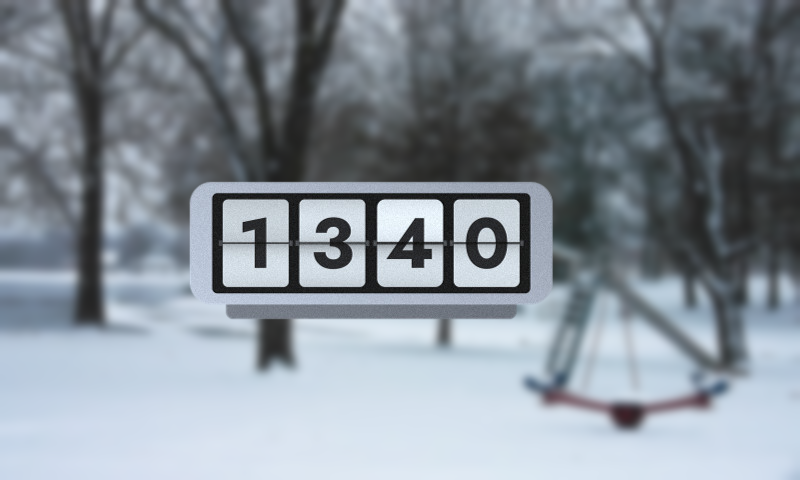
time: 13:40
